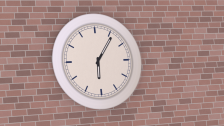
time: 6:06
